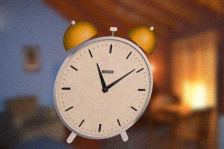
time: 11:09
